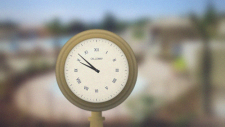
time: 9:52
